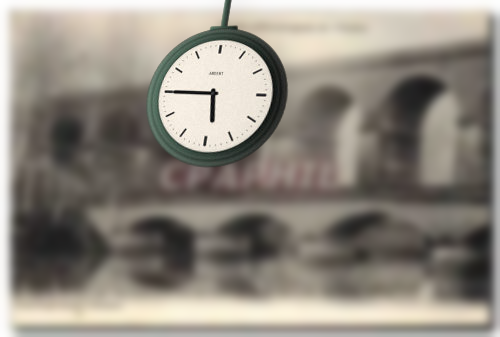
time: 5:45
